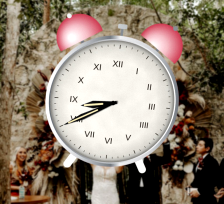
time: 8:40
